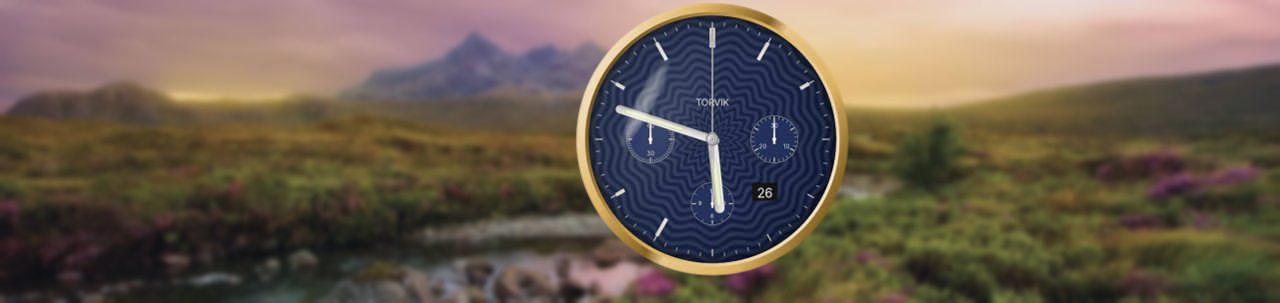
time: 5:48
